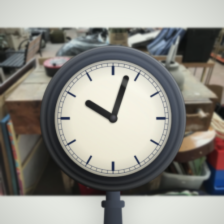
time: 10:03
